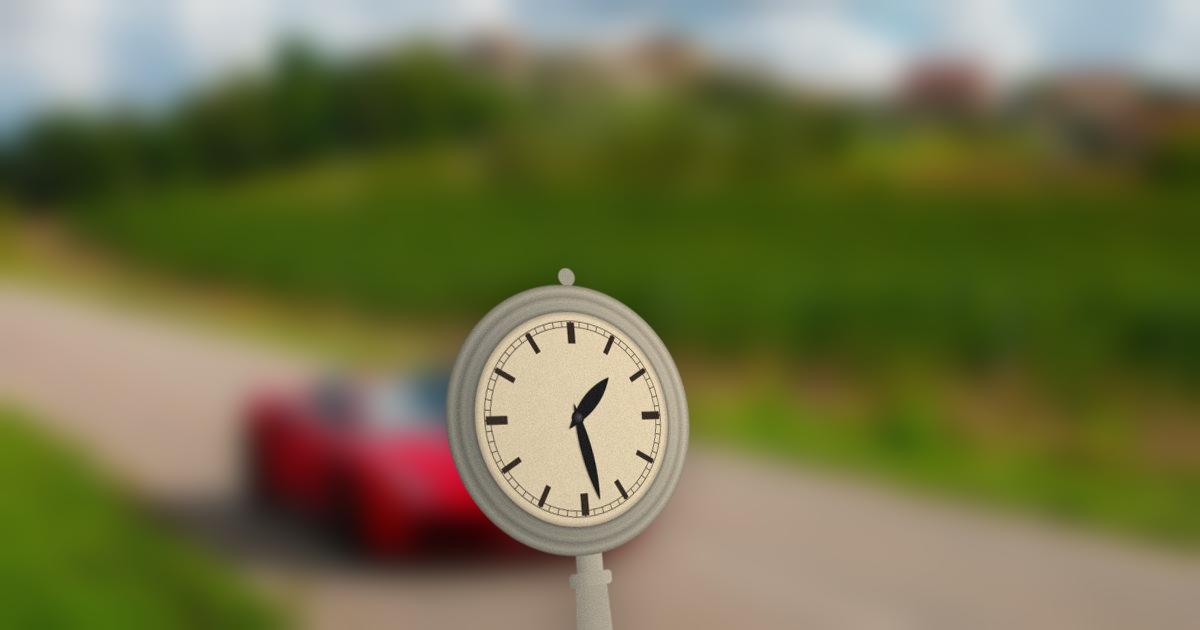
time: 1:28
